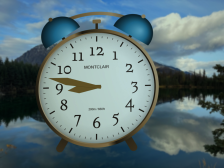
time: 8:47
